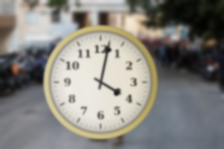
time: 4:02
